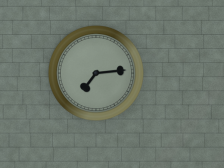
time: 7:14
